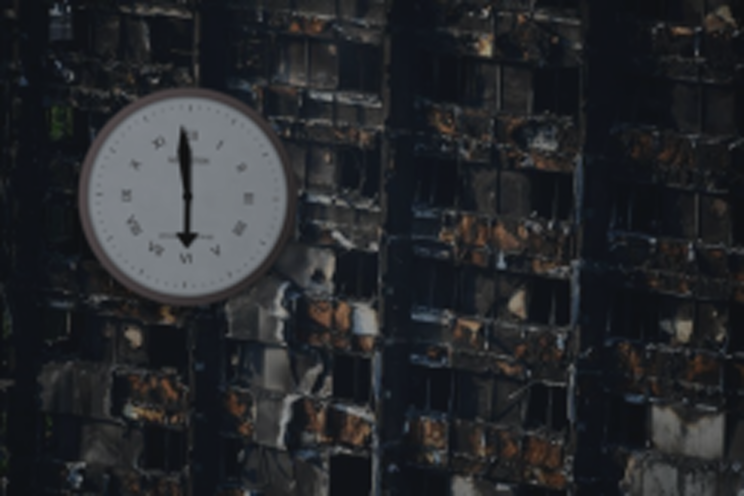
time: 5:59
